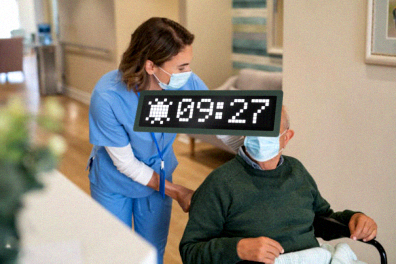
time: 9:27
